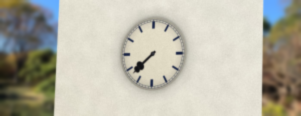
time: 7:38
